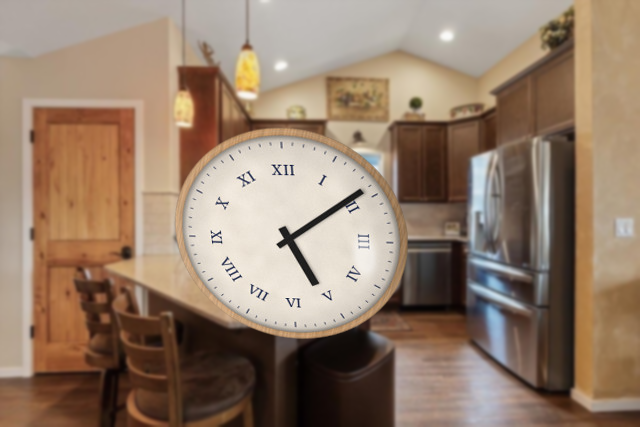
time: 5:09
